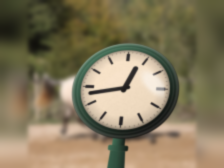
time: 12:43
